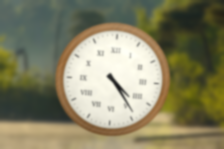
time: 4:24
